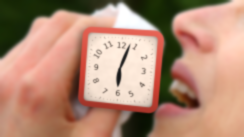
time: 6:03
